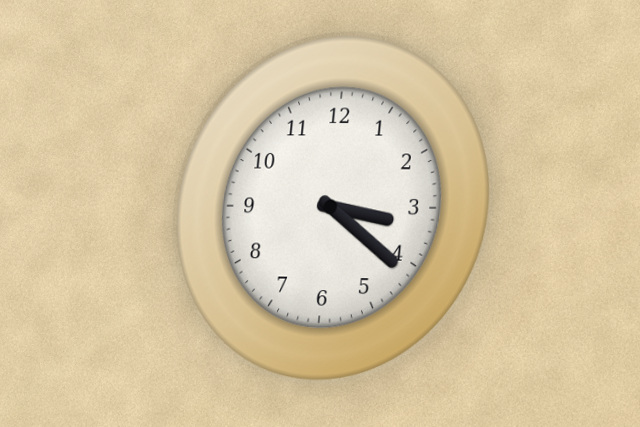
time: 3:21
